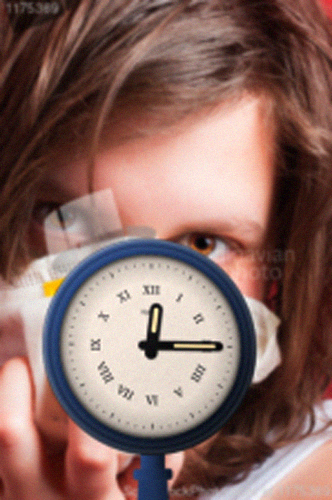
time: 12:15
